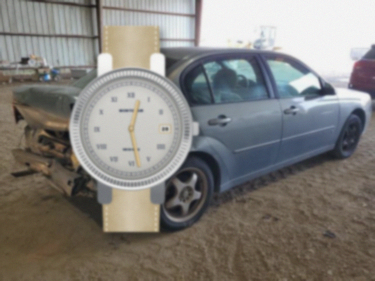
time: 12:28
